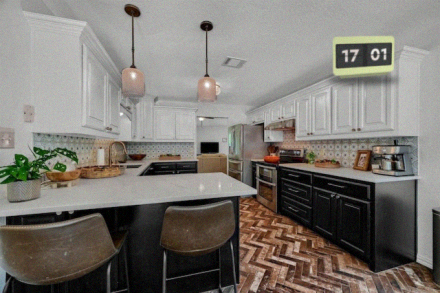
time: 17:01
